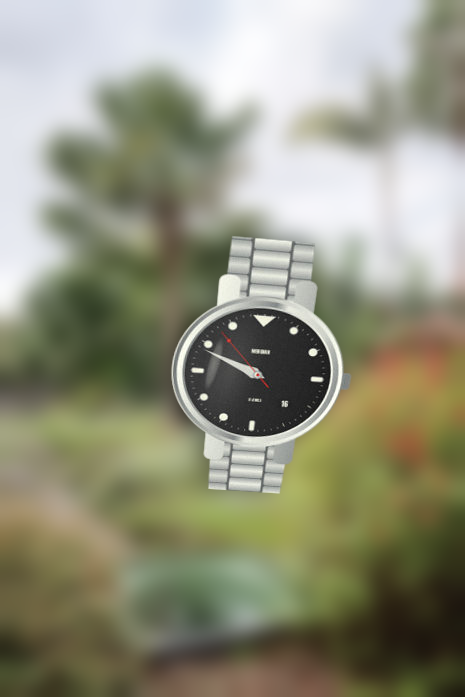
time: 9:48:53
